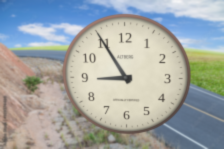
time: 8:55
